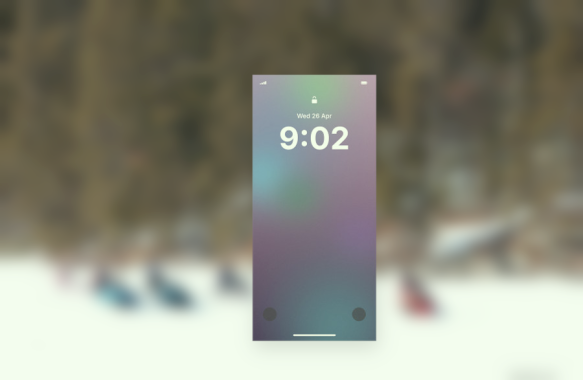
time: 9:02
